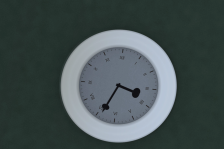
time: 3:34
